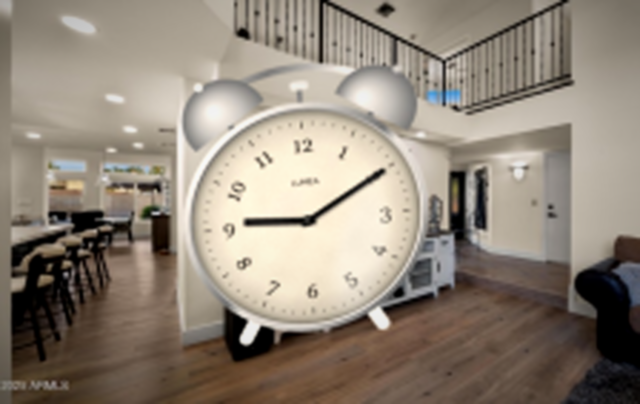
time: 9:10
